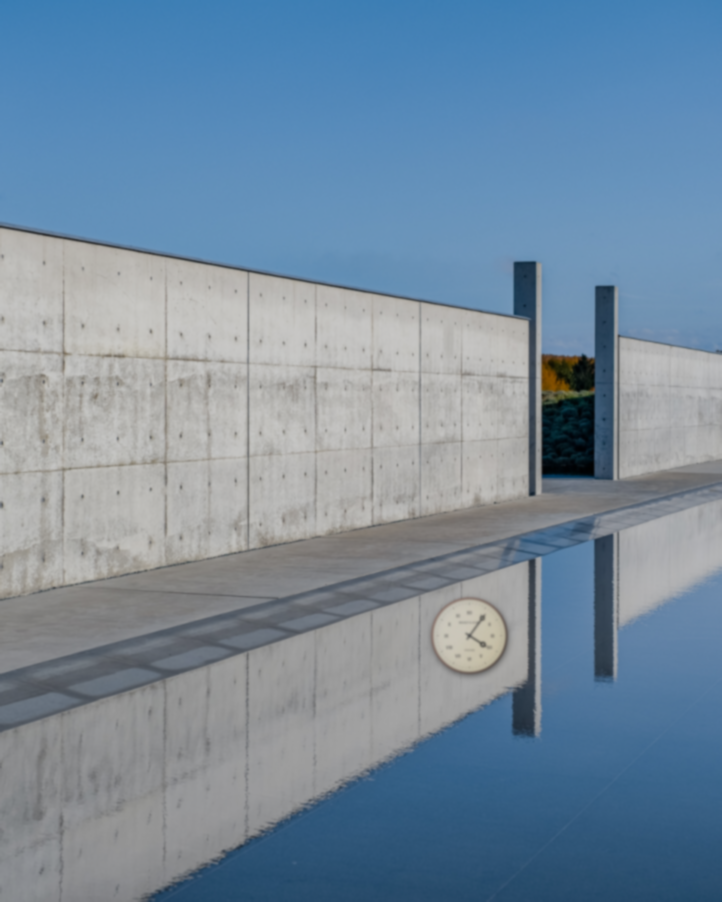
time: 4:06
